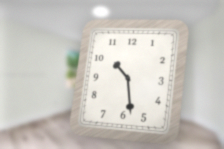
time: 10:28
